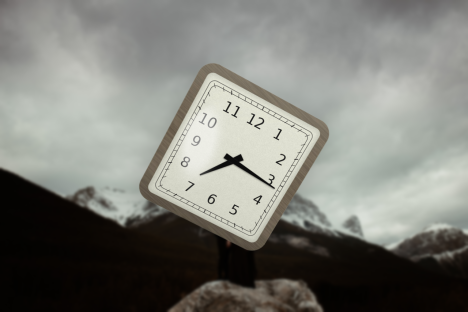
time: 7:16
